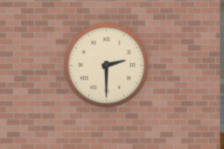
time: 2:30
